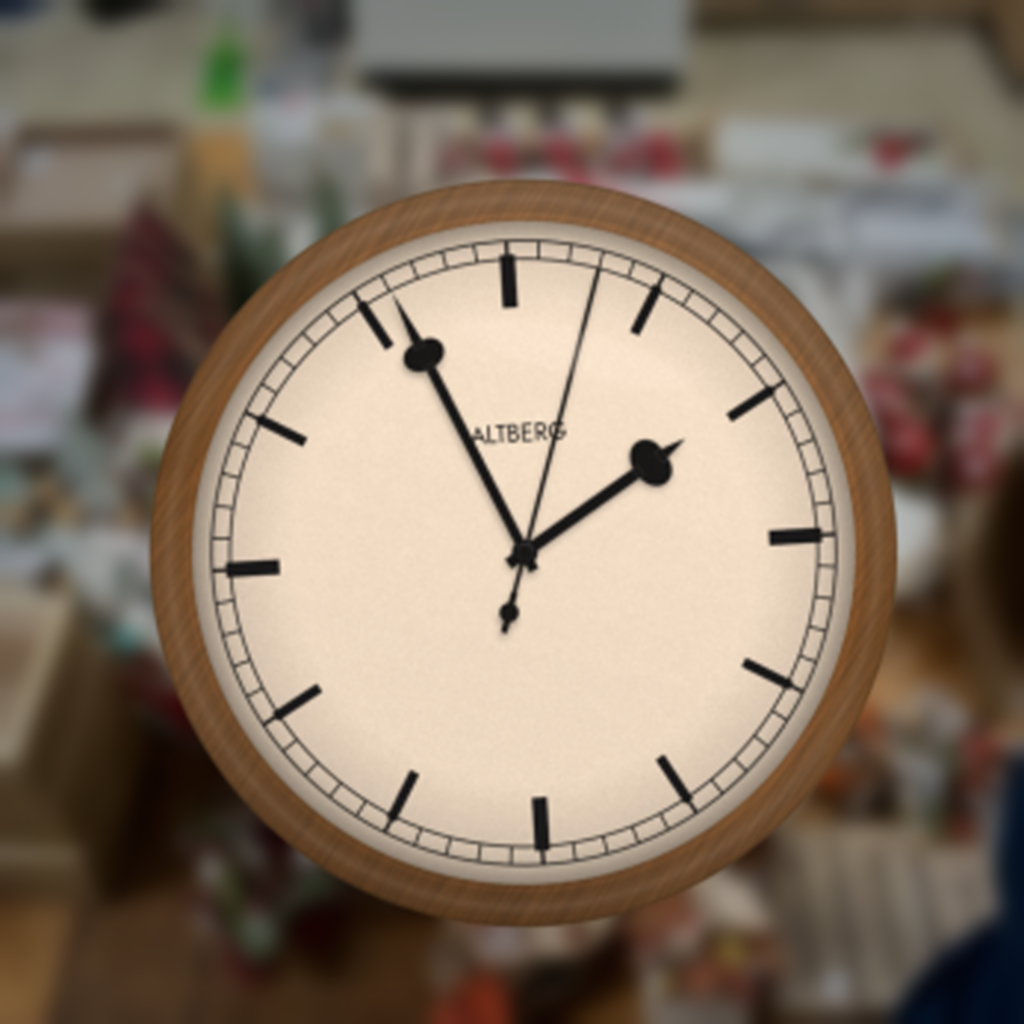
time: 1:56:03
